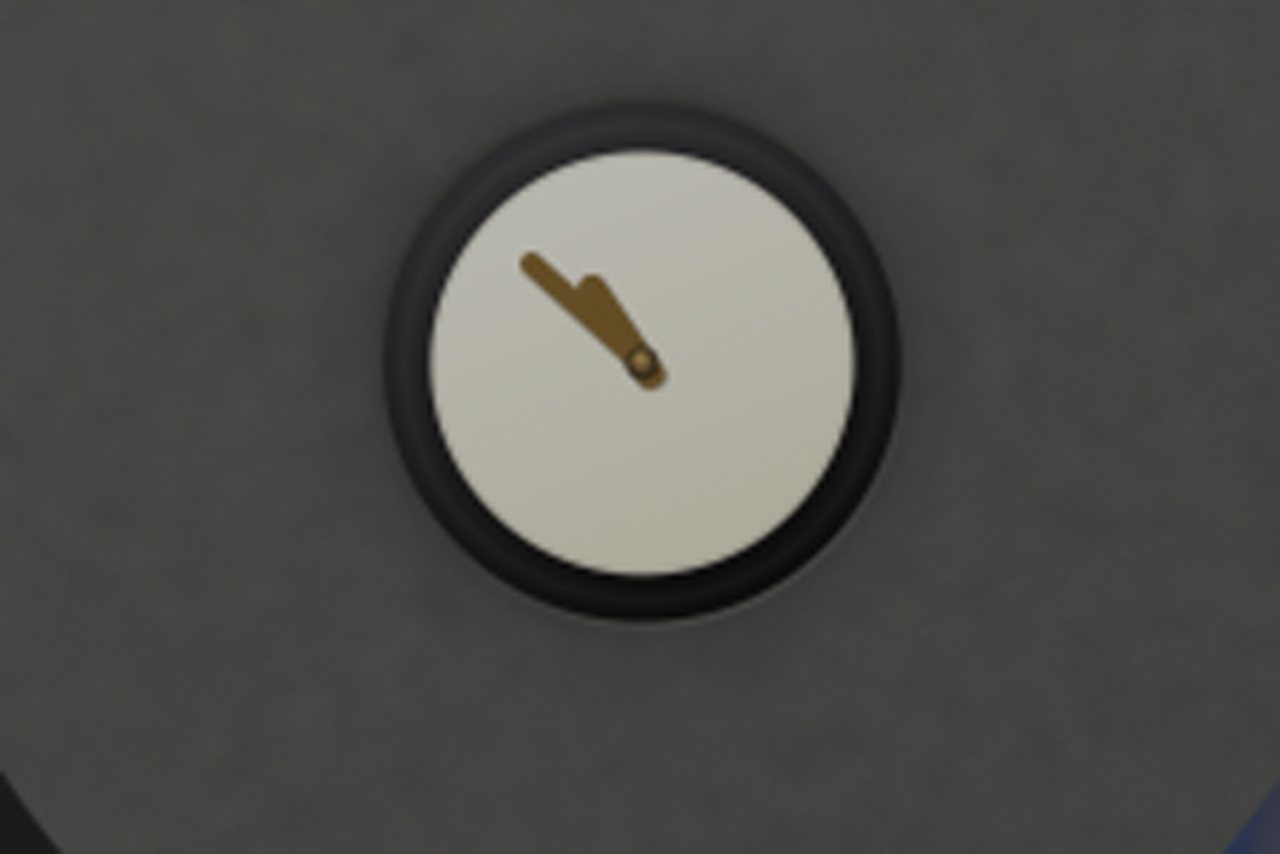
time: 10:52
